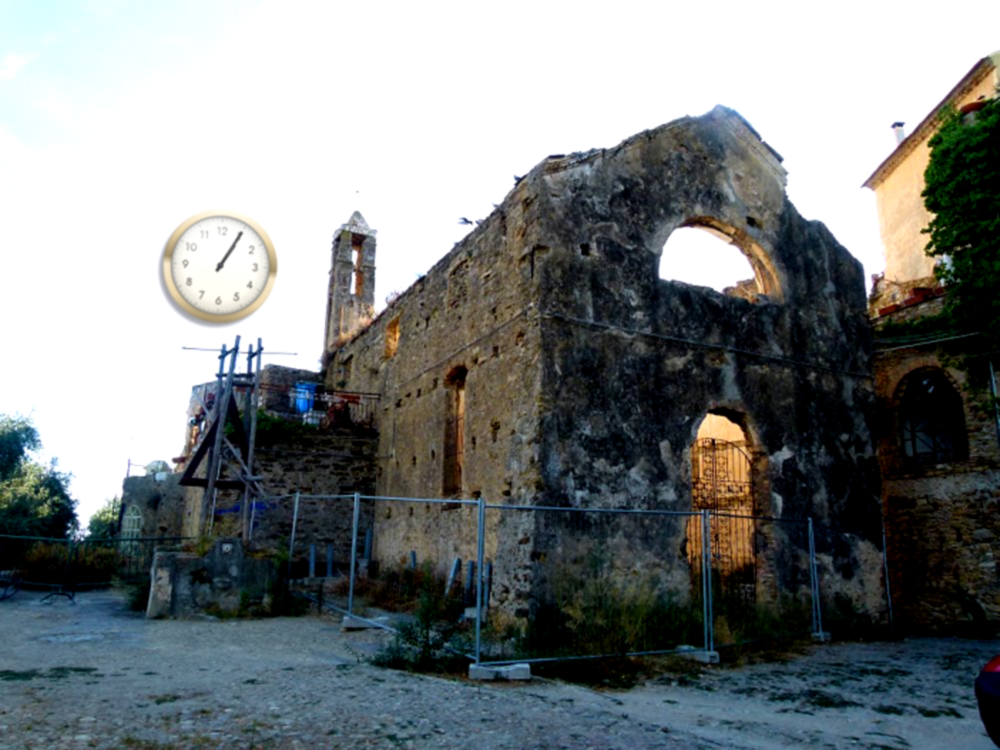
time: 1:05
